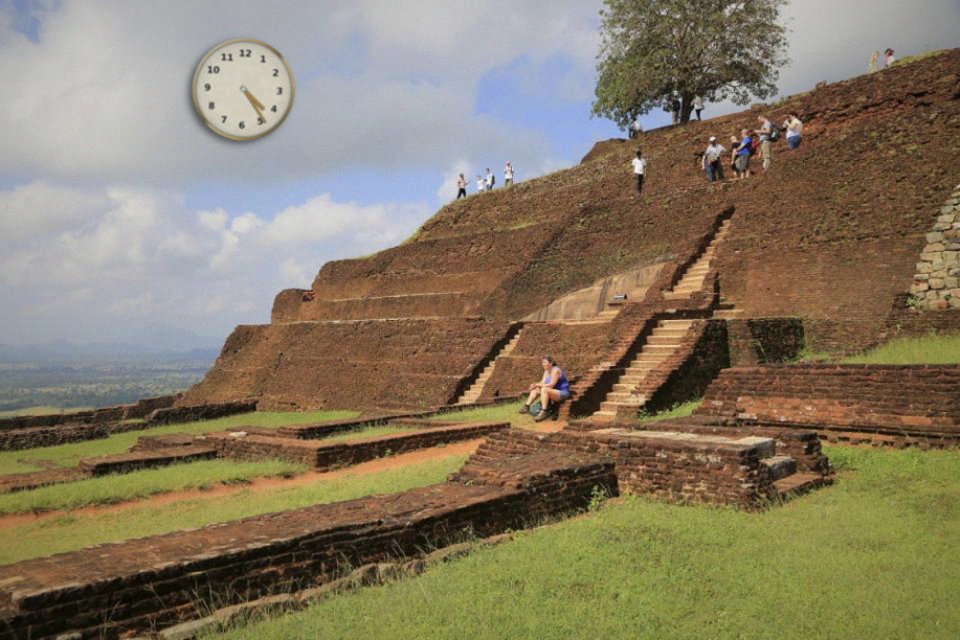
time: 4:24
